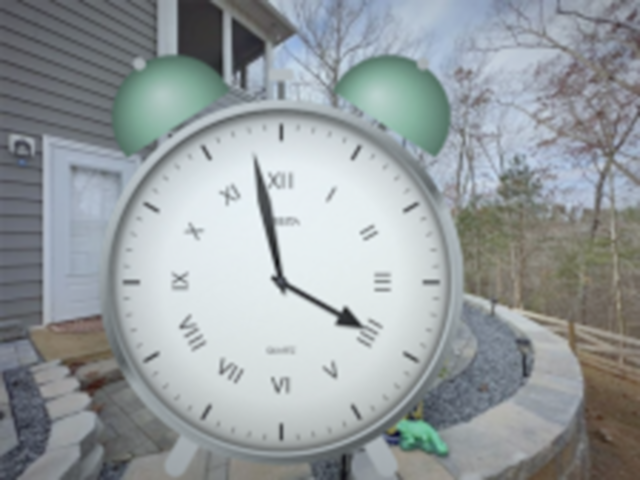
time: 3:58
